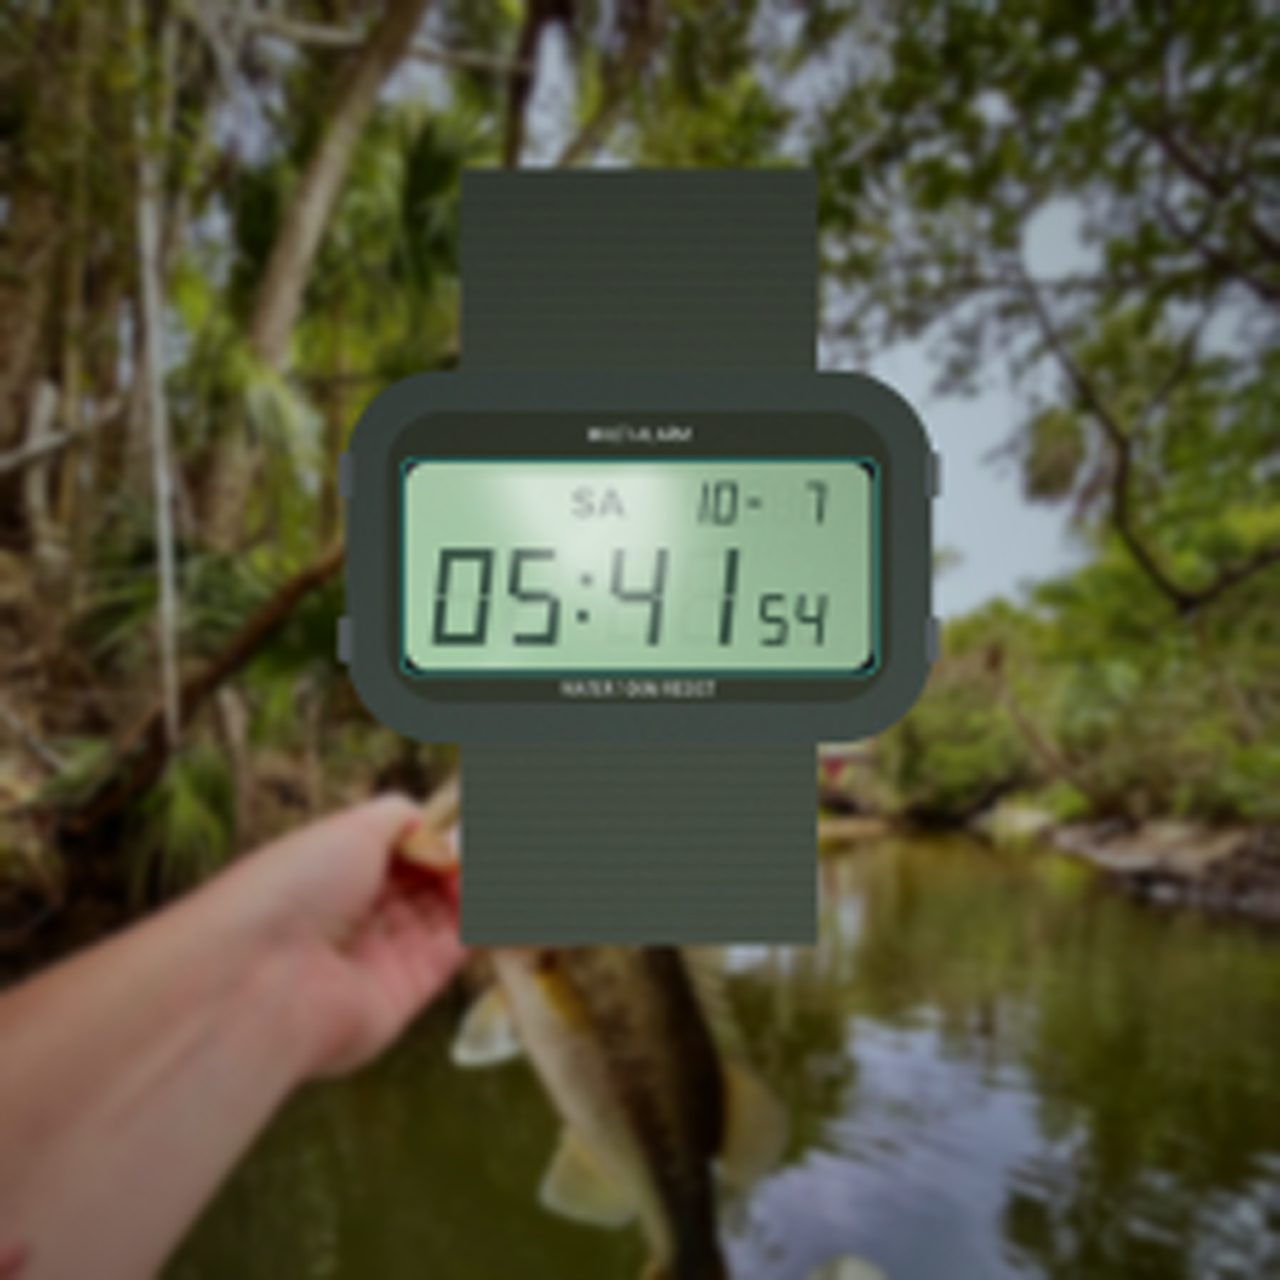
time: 5:41:54
